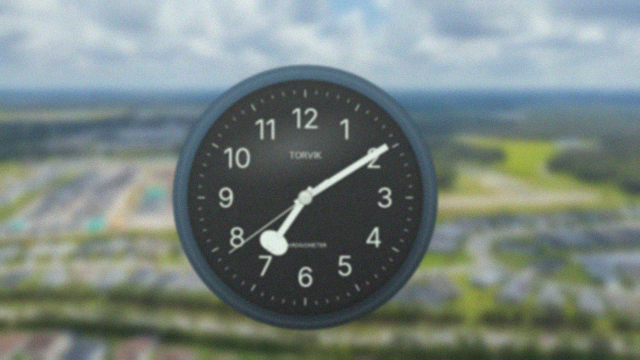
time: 7:09:39
